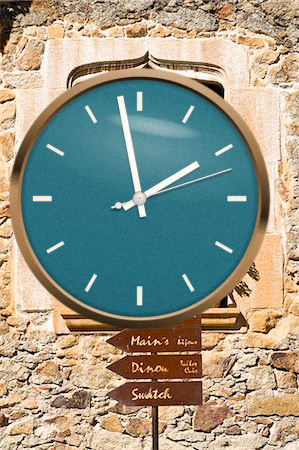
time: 1:58:12
